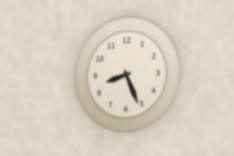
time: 8:26
